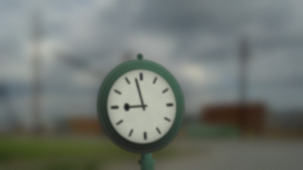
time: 8:58
